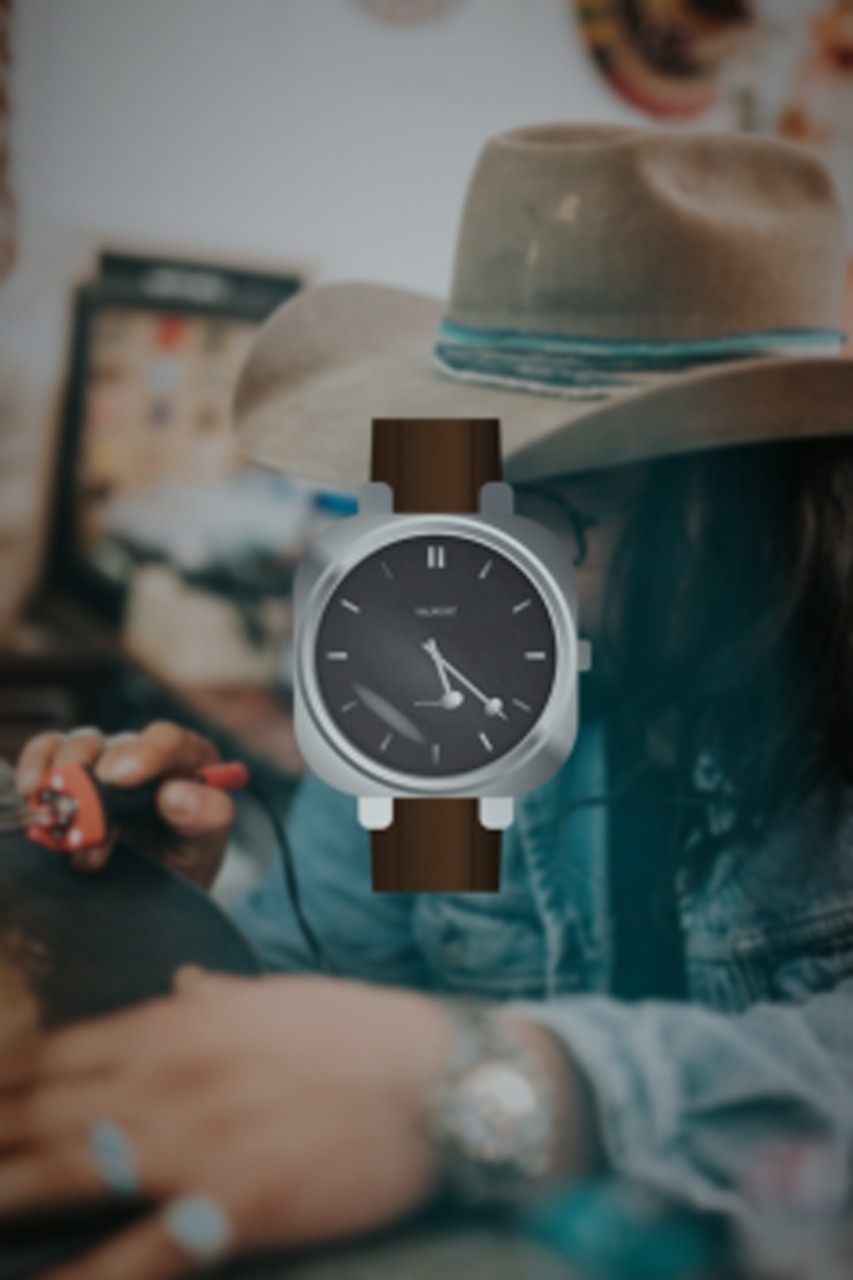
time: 5:22
